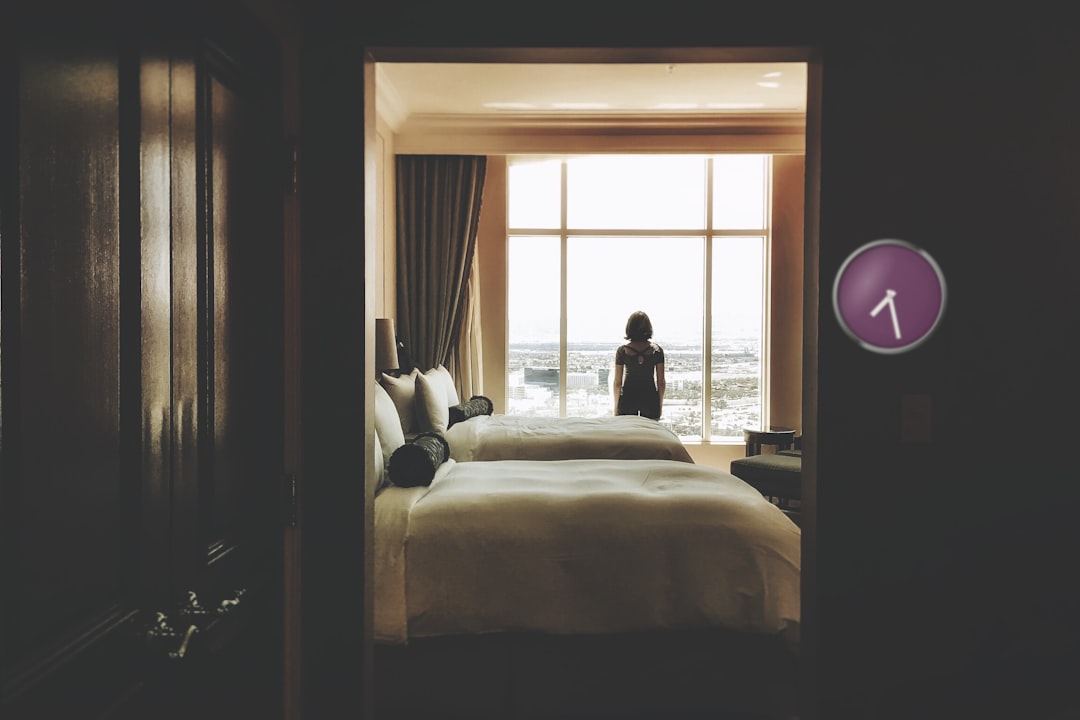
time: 7:28
